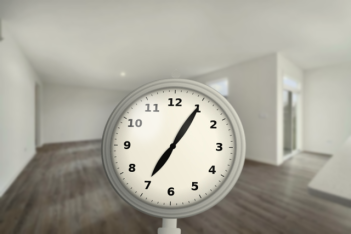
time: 7:05
